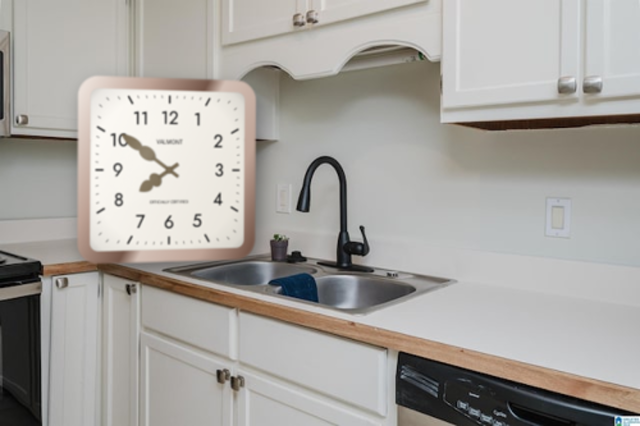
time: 7:51
